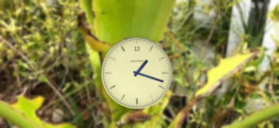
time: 1:18
